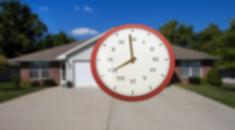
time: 7:59
